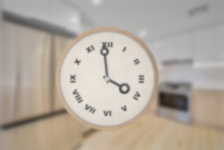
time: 3:59
